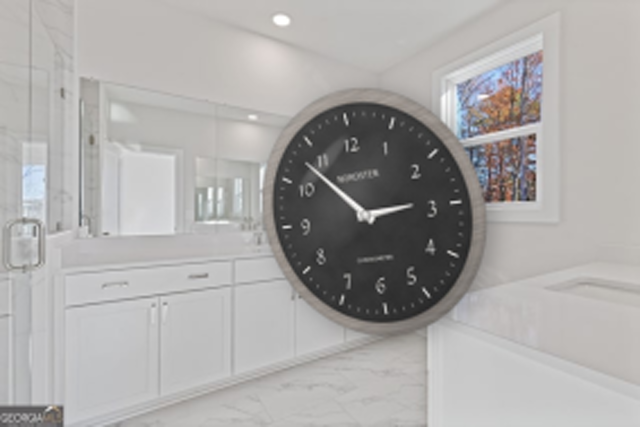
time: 2:53
